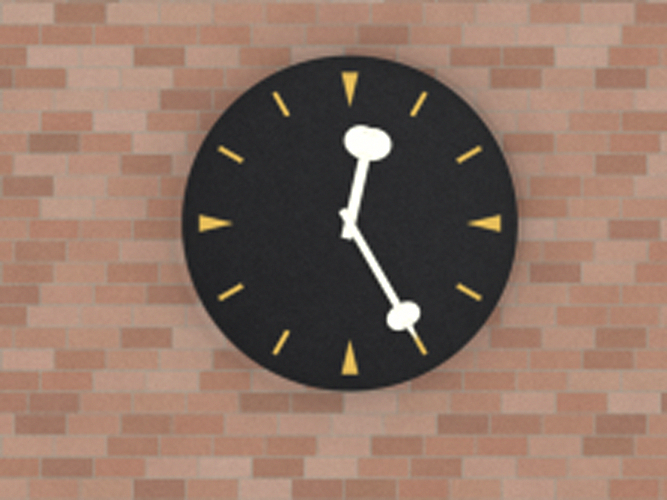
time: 12:25
